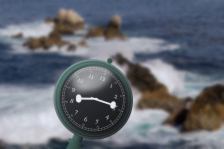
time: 8:14
